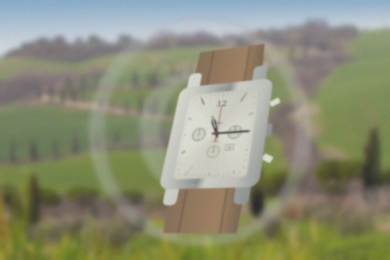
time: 11:15
